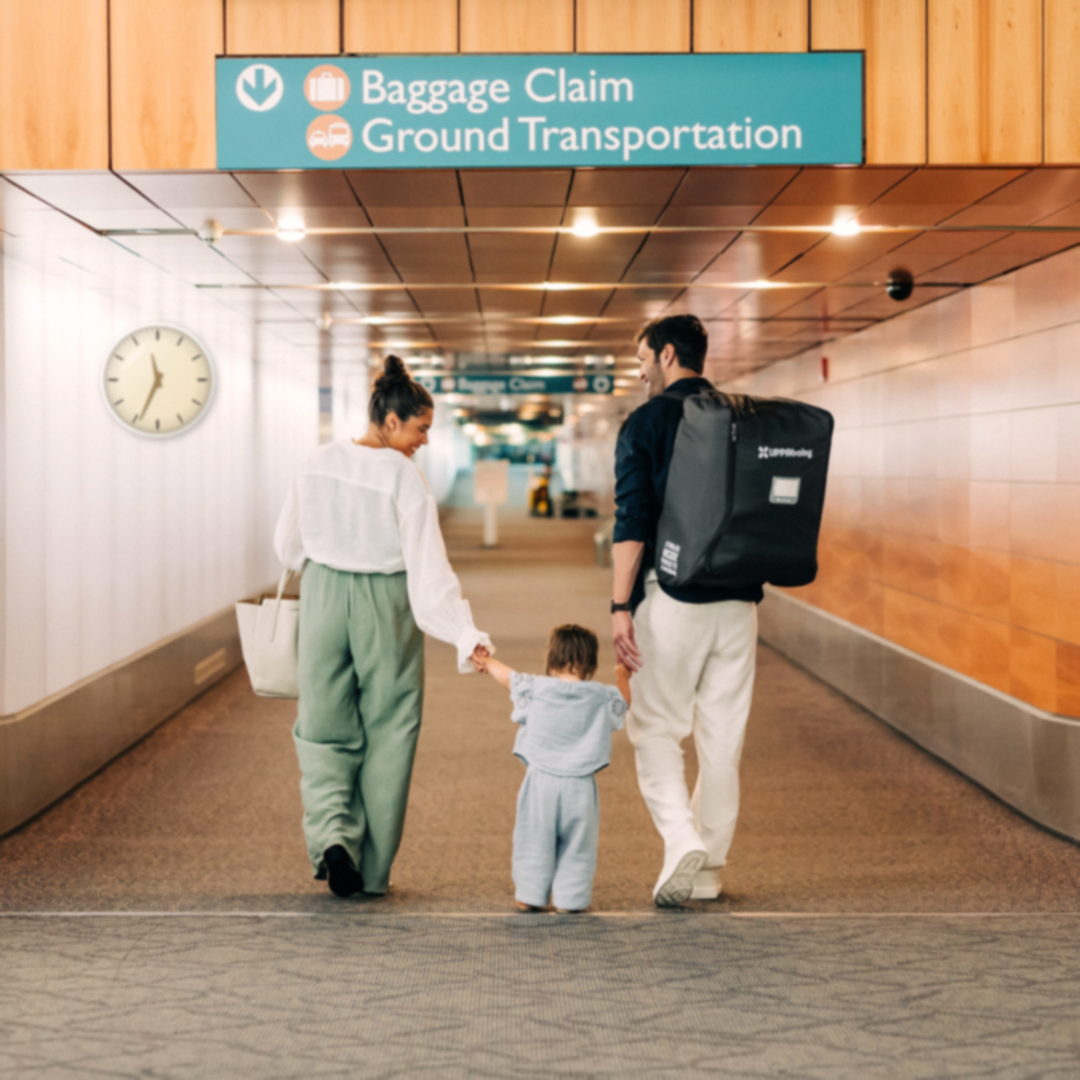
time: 11:34
